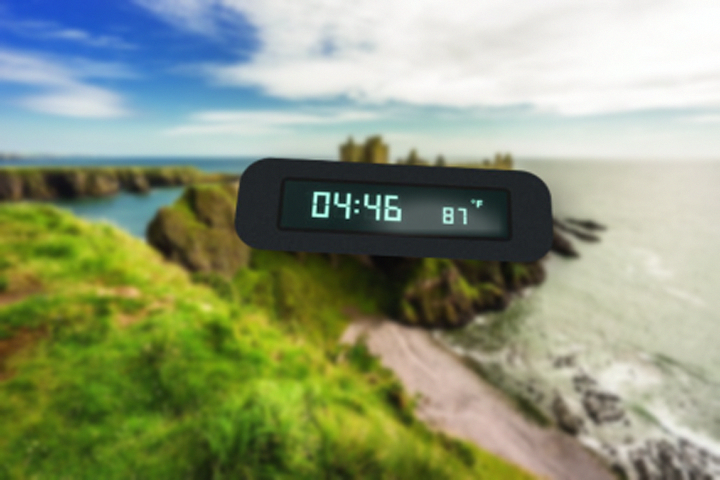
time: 4:46
